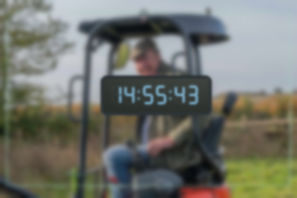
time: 14:55:43
